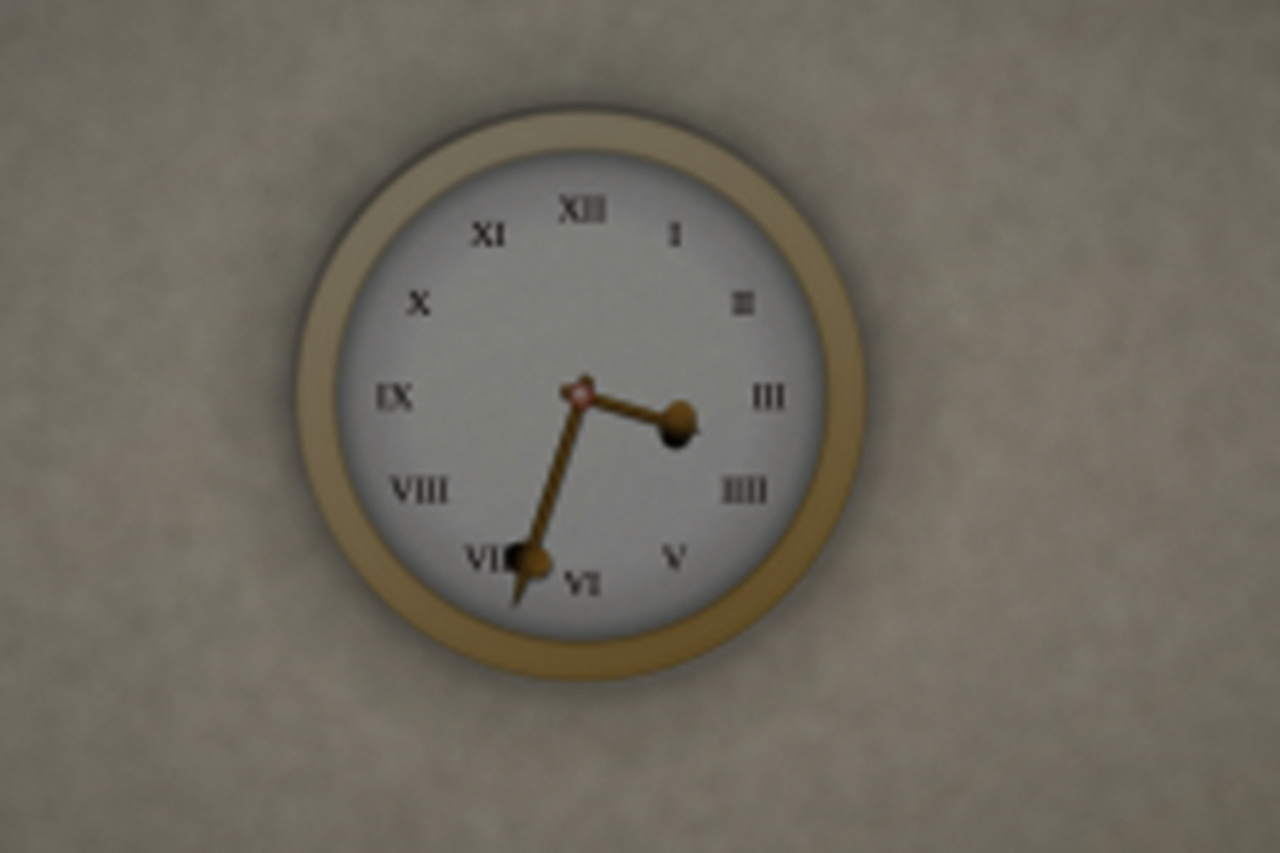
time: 3:33
